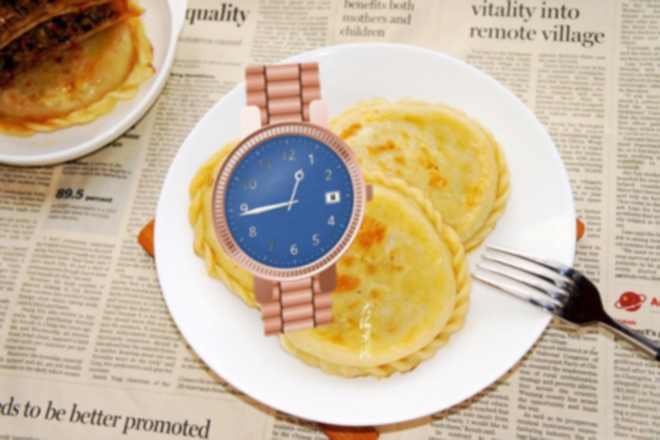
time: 12:44
